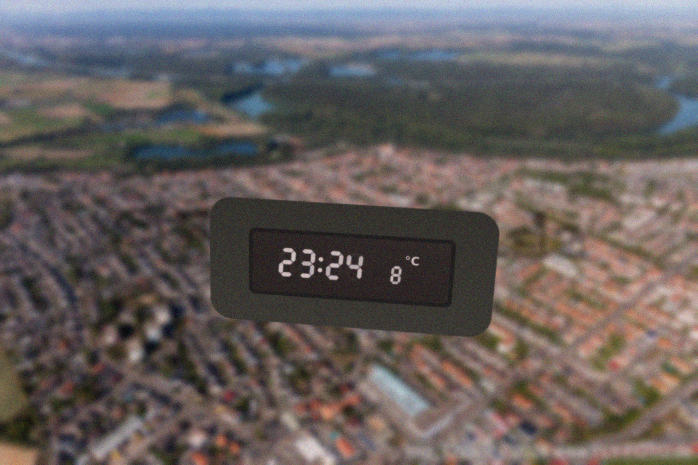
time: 23:24
